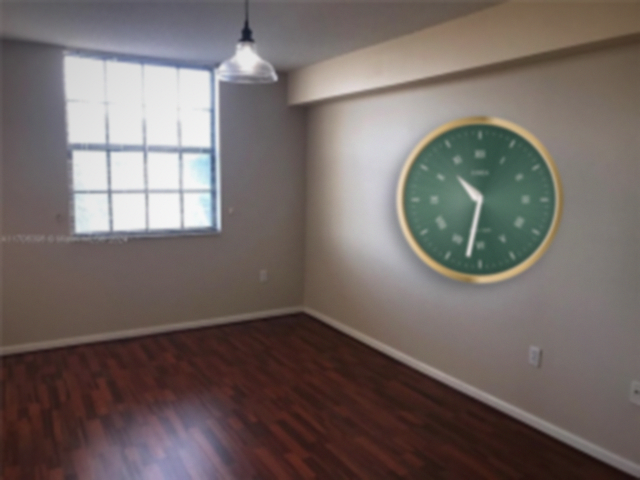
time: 10:32
